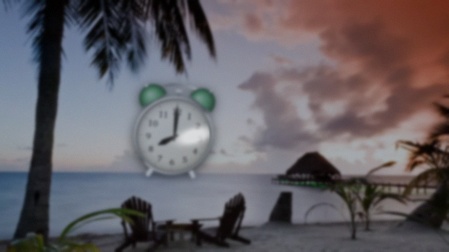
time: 8:00
